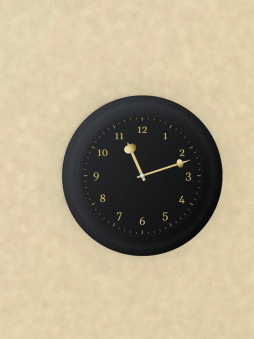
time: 11:12
